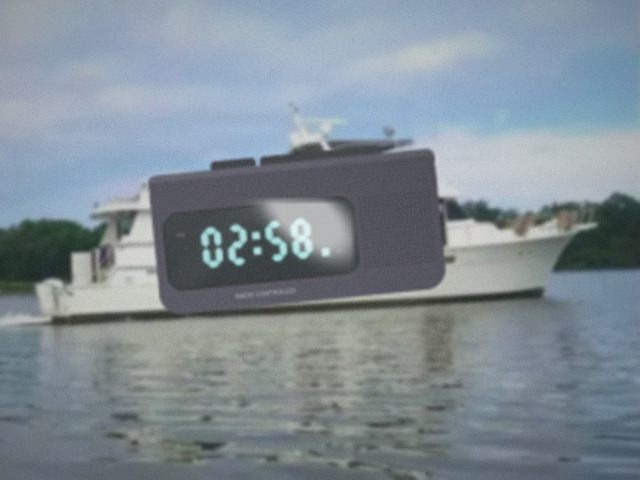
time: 2:58
